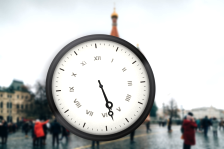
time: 5:28
